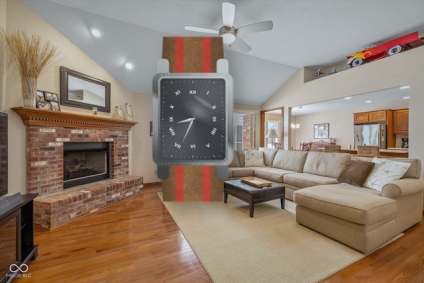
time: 8:34
